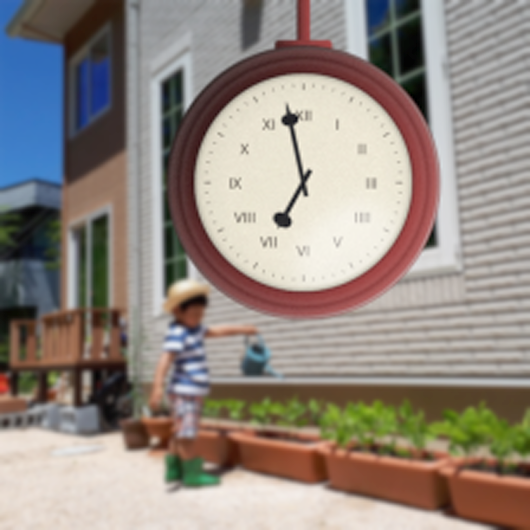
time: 6:58
